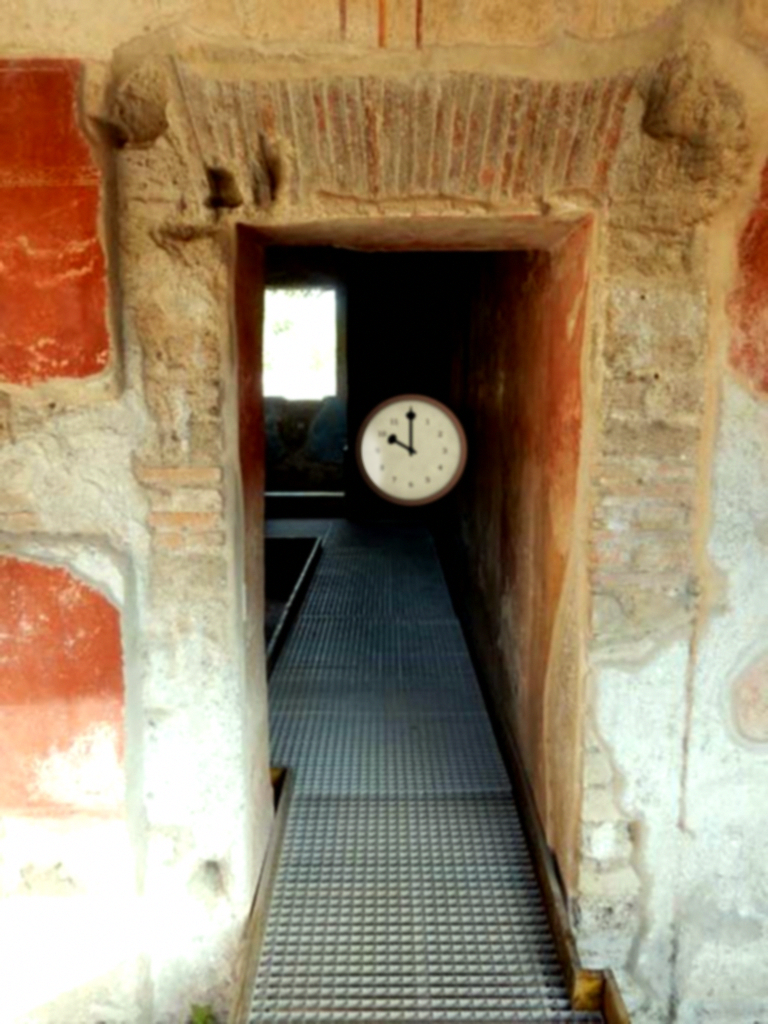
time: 10:00
